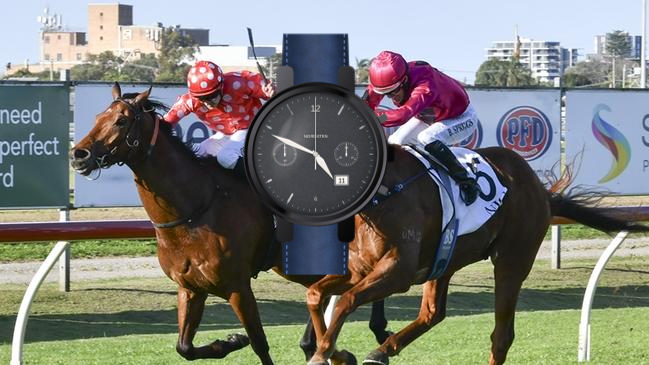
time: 4:49
